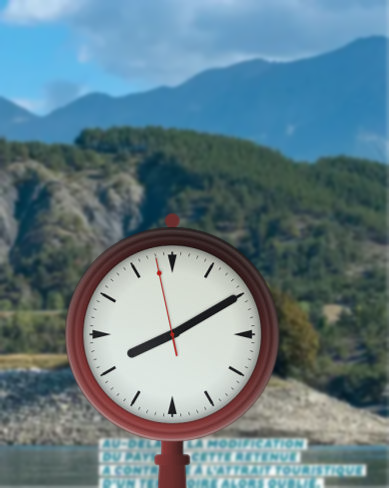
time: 8:09:58
